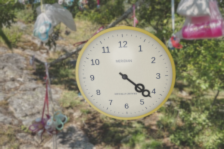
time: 4:22
